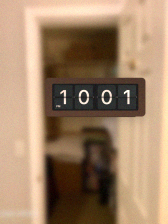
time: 10:01
